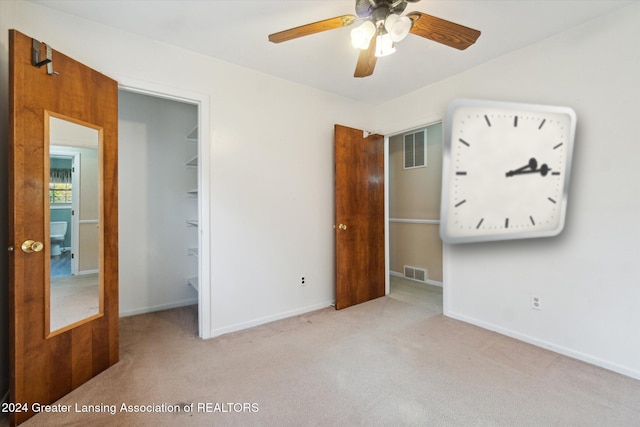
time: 2:14
